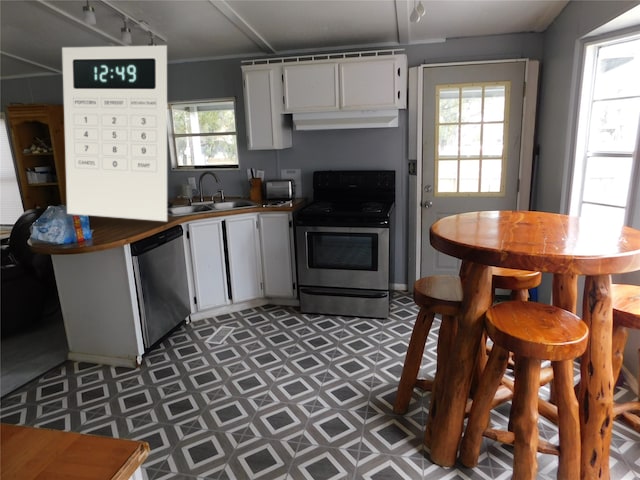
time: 12:49
